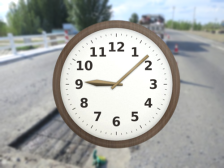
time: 9:08
